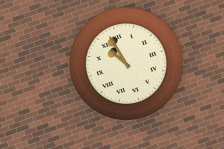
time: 10:58
